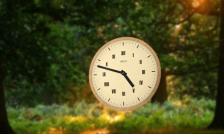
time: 4:48
